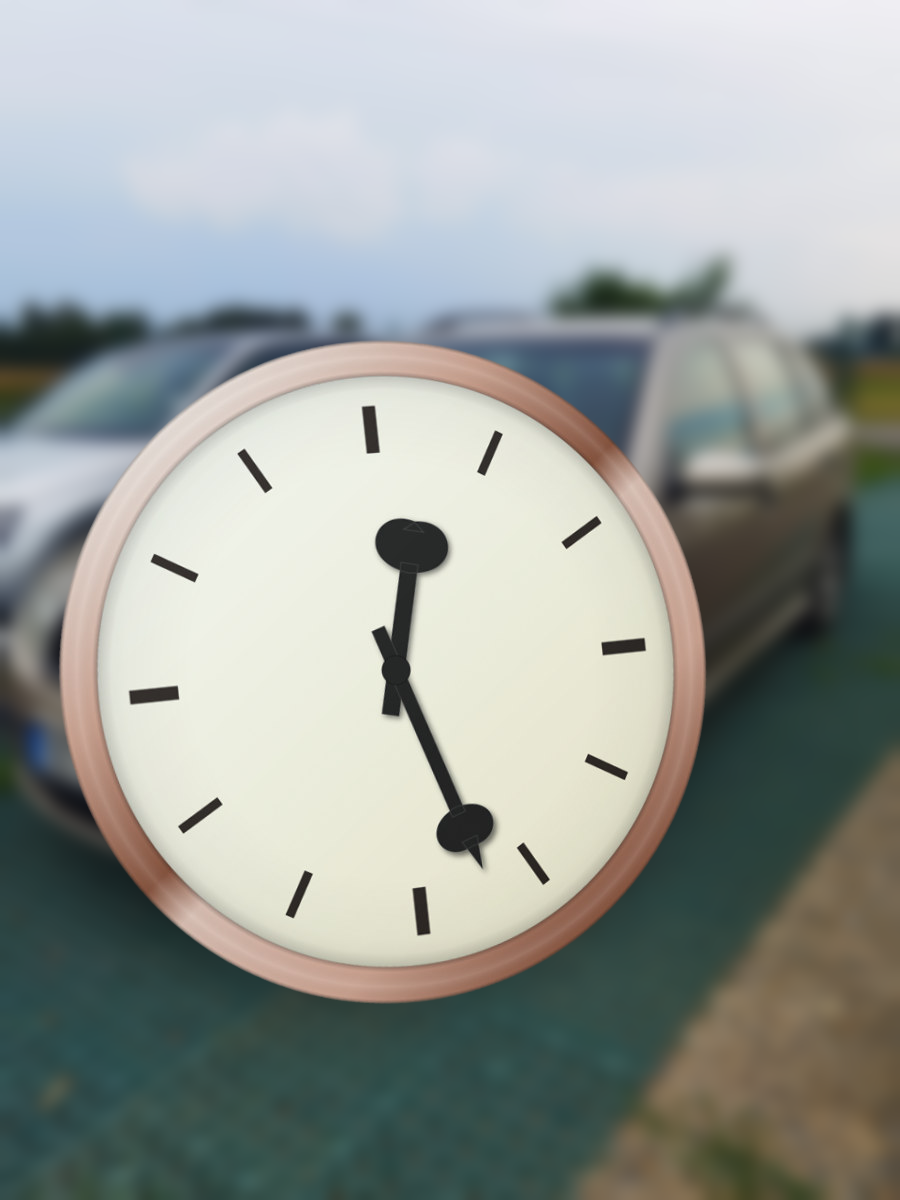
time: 12:27
